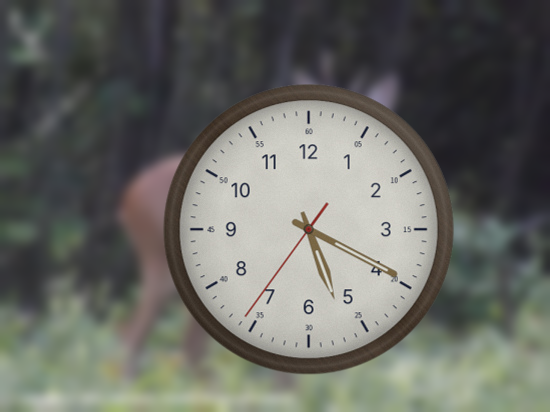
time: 5:19:36
